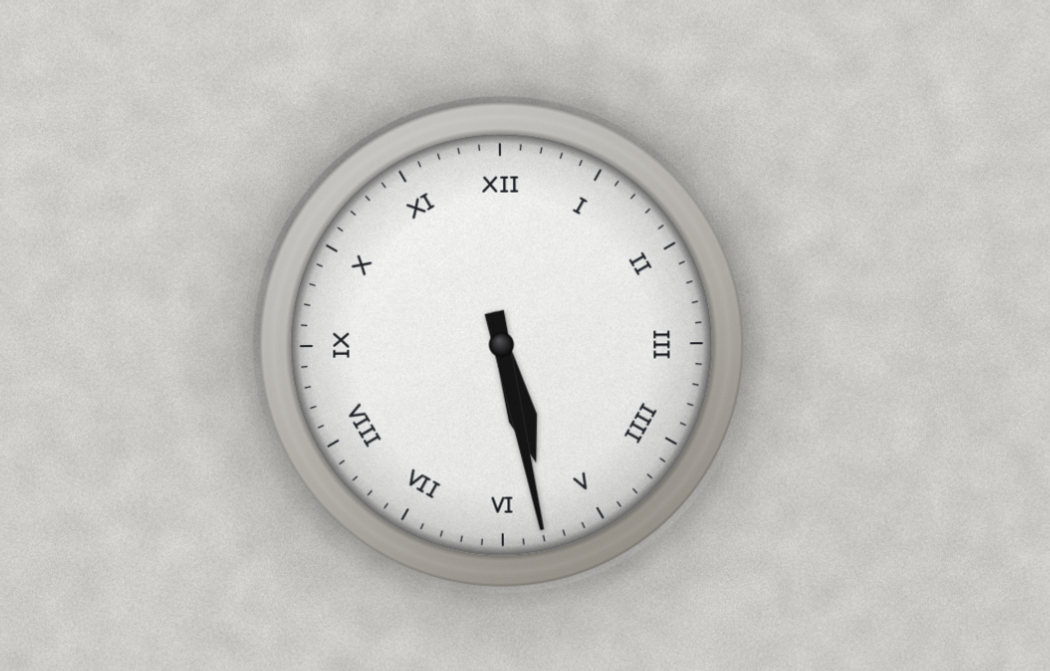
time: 5:28
